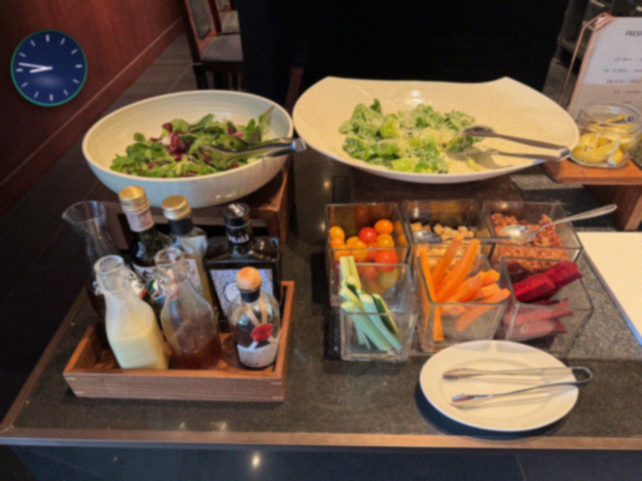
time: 8:47
